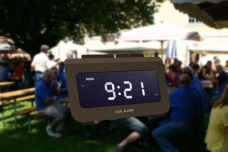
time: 9:21
